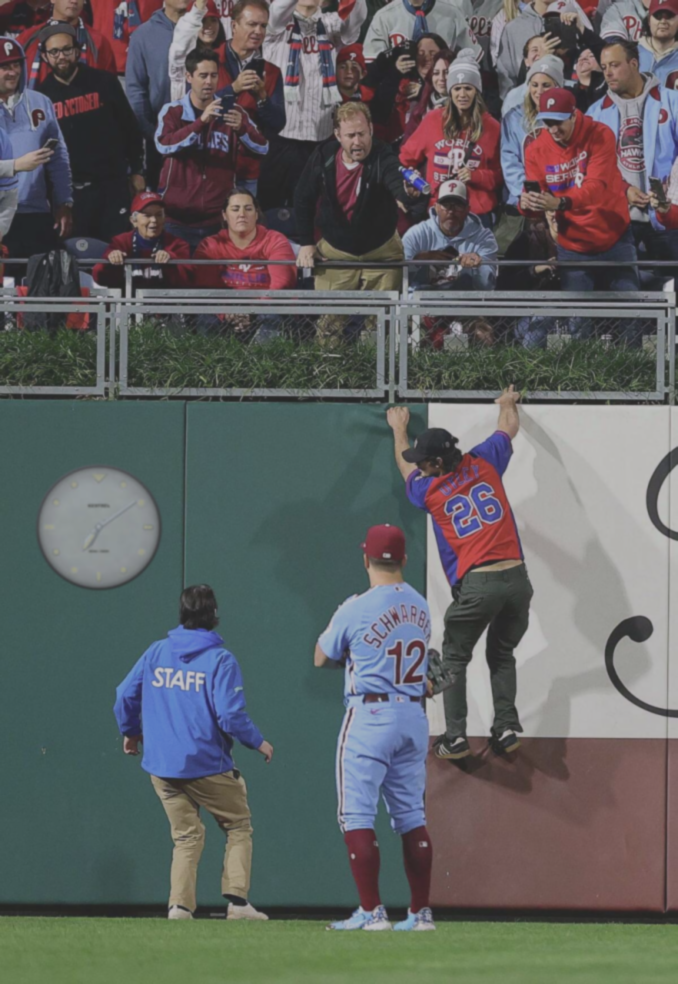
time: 7:09
